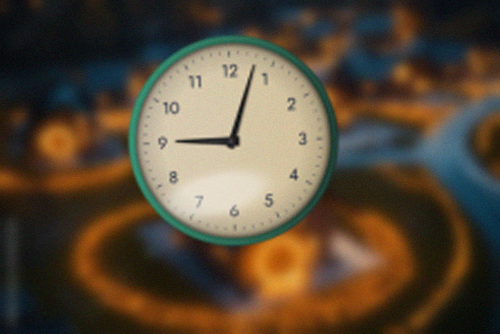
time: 9:03
